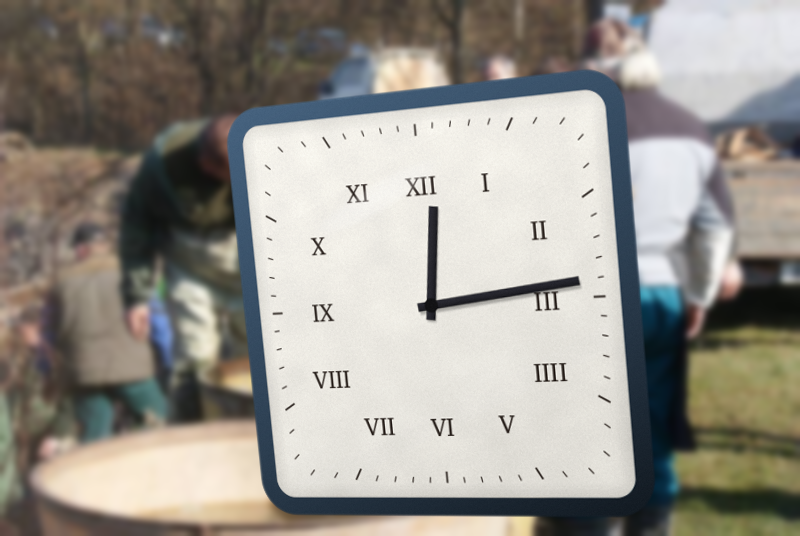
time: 12:14
